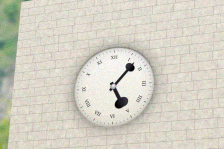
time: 5:07
